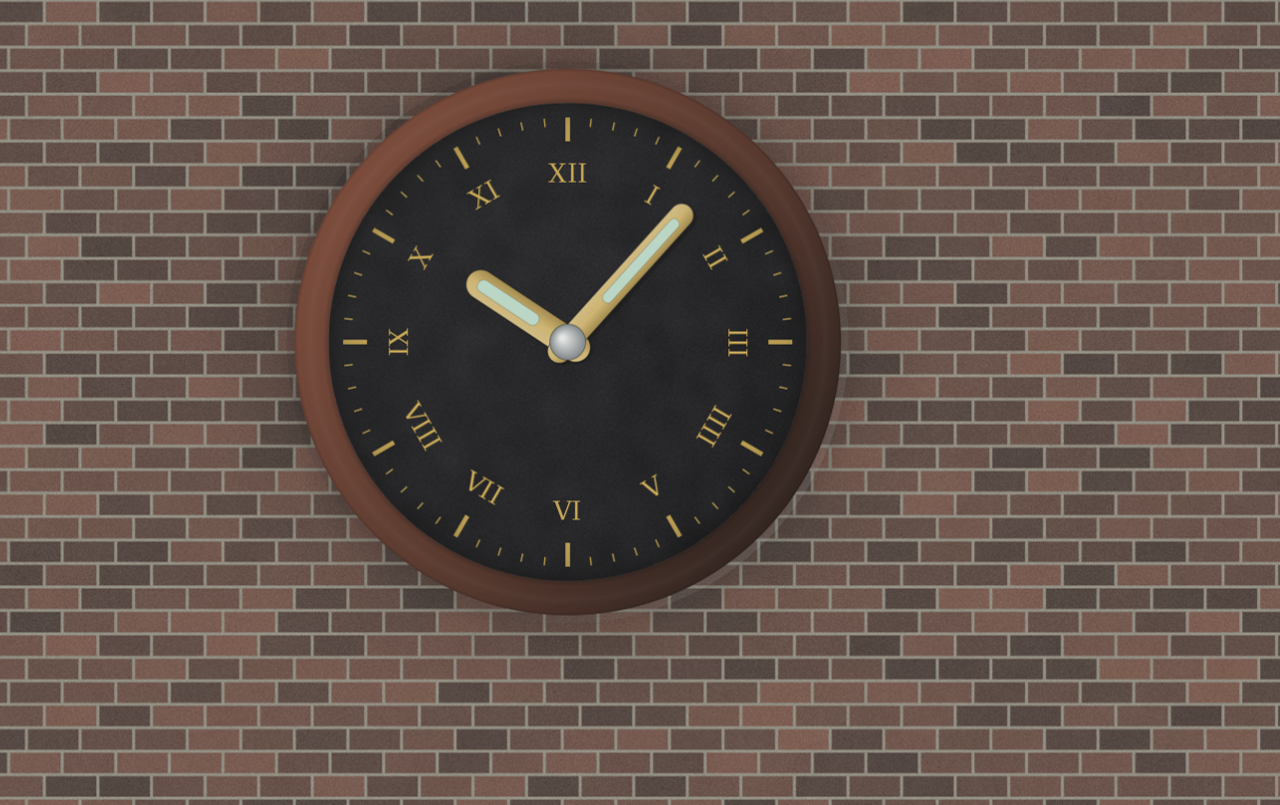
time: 10:07
